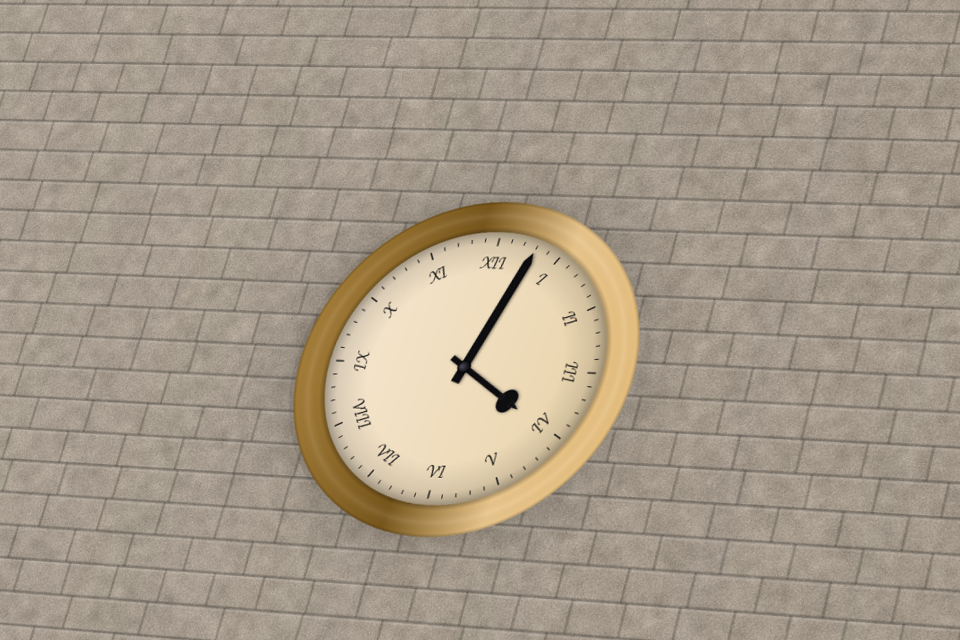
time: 4:03
